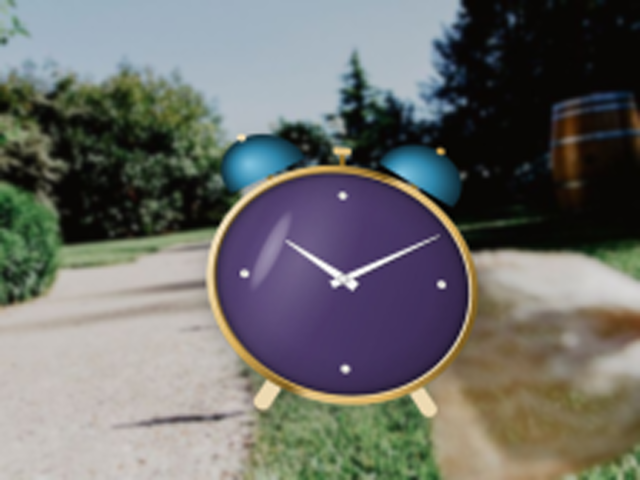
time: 10:10
